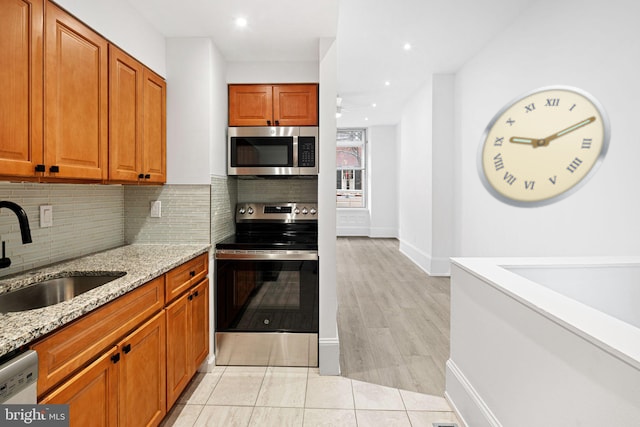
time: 9:10
